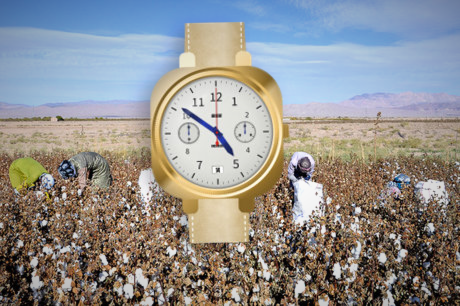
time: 4:51
